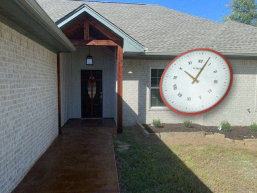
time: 10:03
